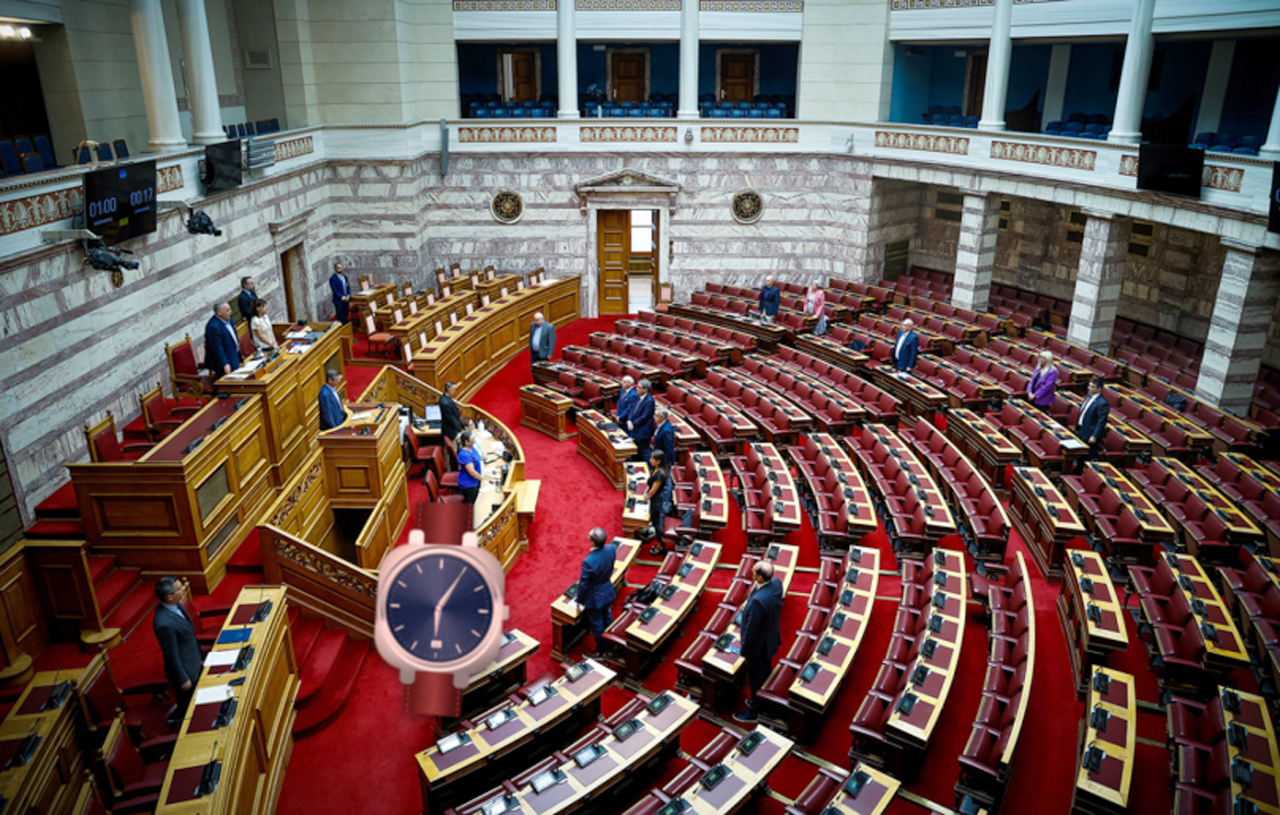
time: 6:05
